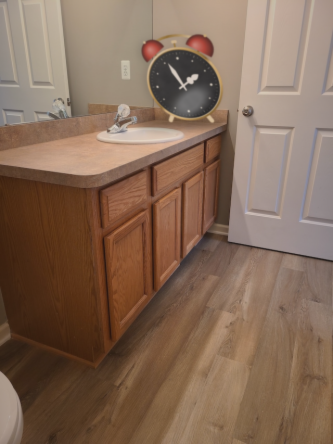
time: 1:56
